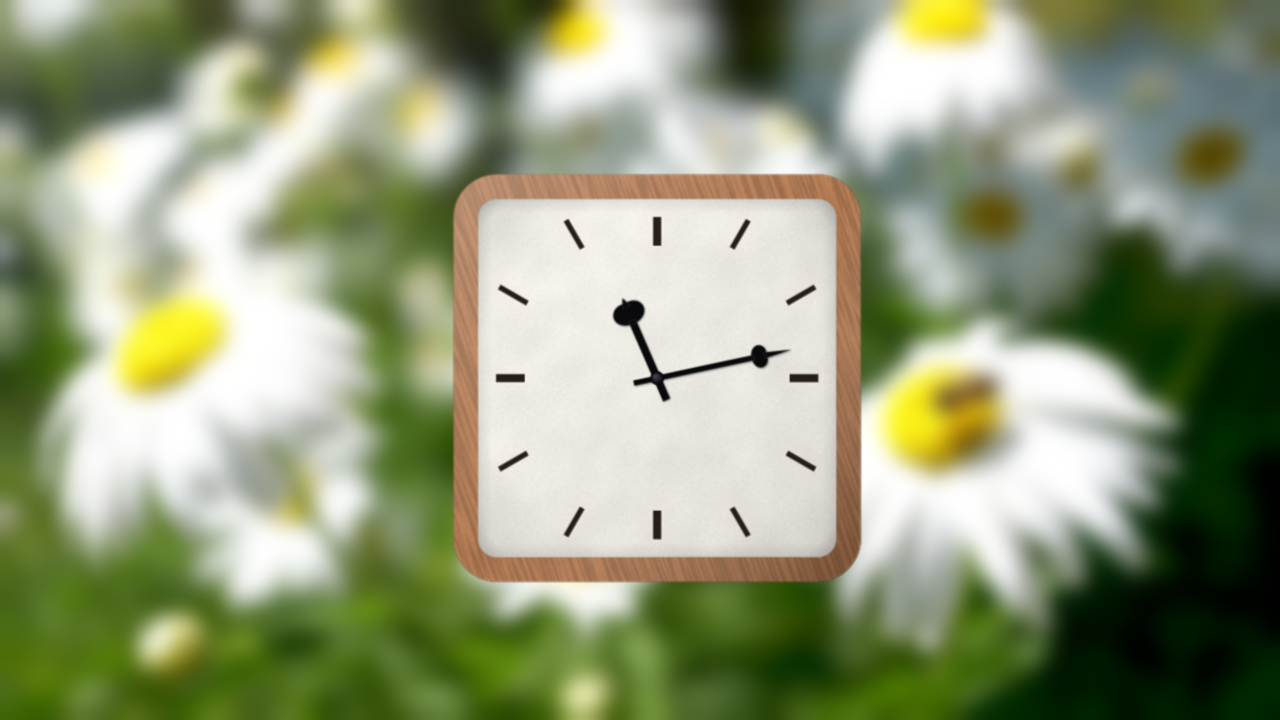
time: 11:13
